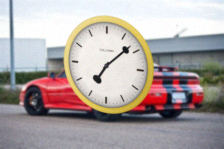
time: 7:08
